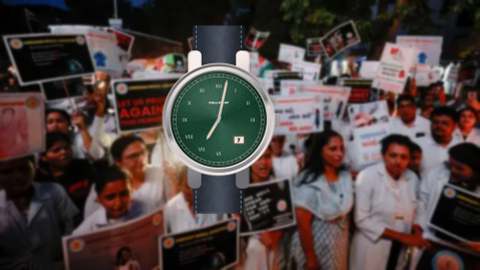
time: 7:02
